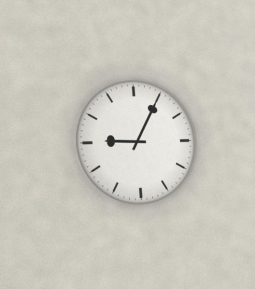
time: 9:05
